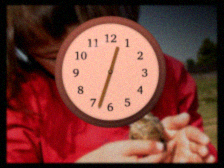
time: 12:33
